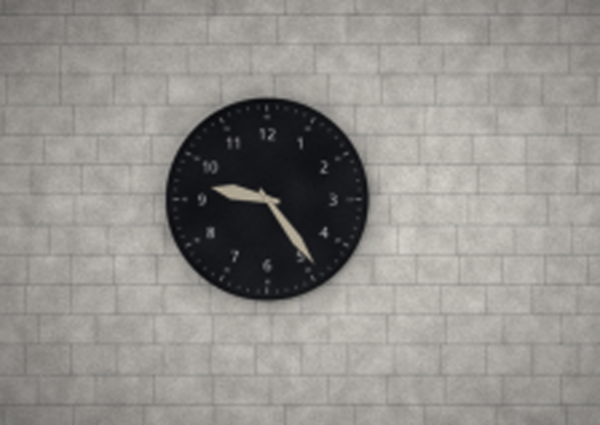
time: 9:24
